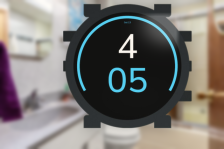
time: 4:05
